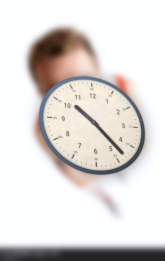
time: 10:23
